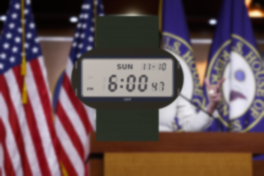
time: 6:00:47
